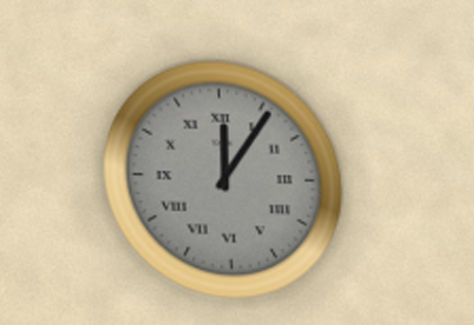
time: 12:06
